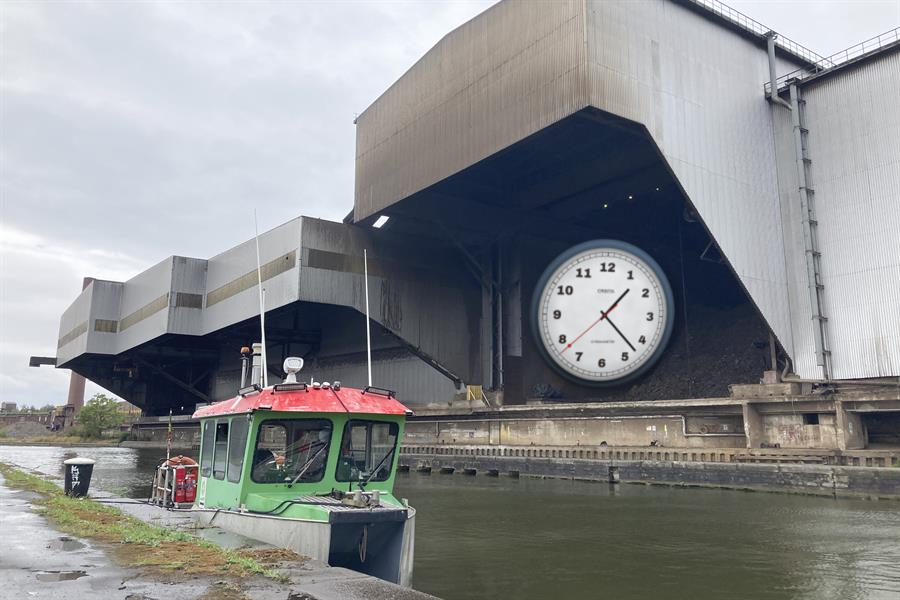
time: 1:22:38
